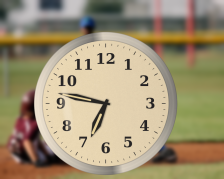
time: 6:47
